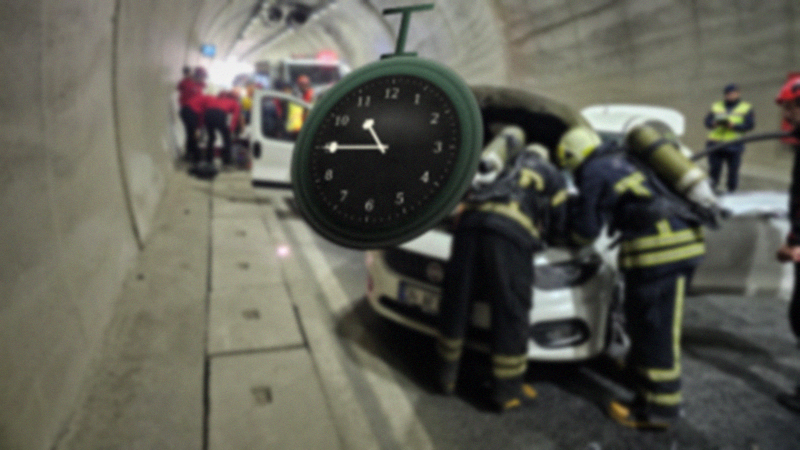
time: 10:45
